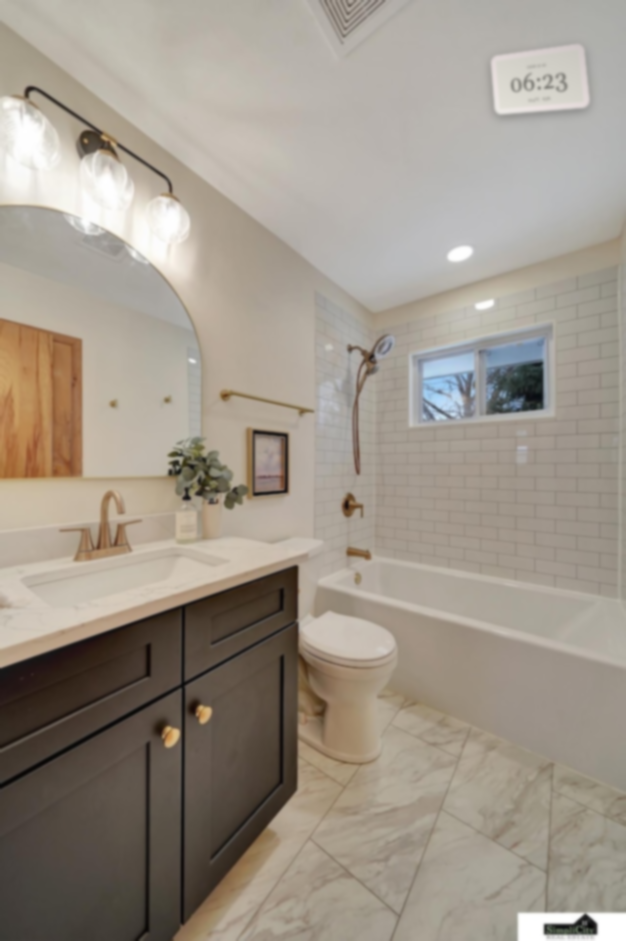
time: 6:23
